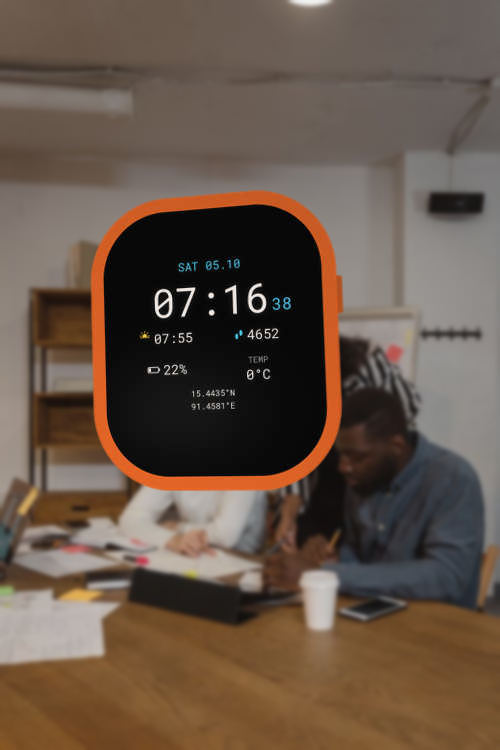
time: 7:16:38
